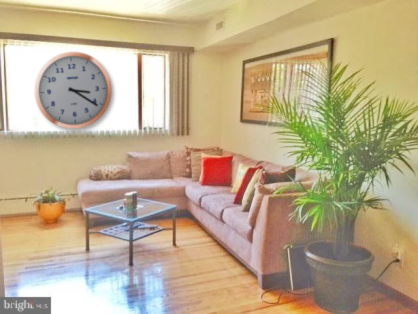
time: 3:21
